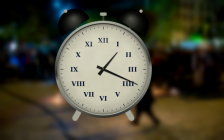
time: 1:19
